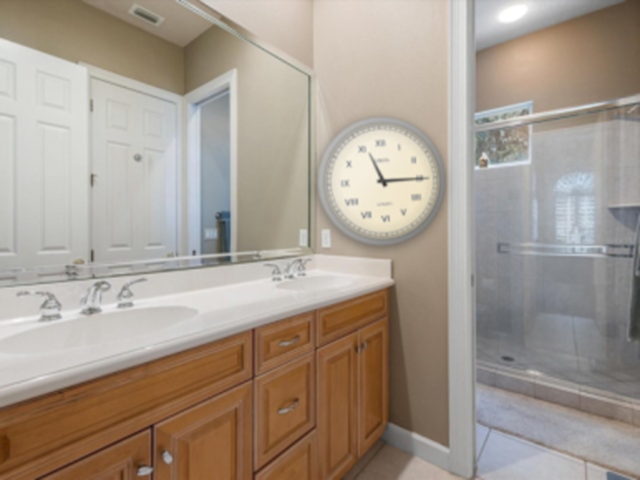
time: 11:15
